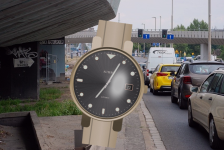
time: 7:04
